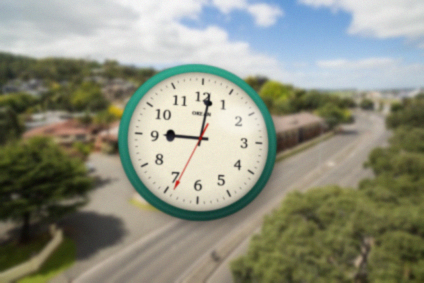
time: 9:01:34
